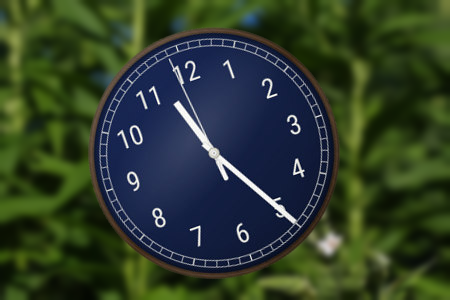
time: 11:24:59
